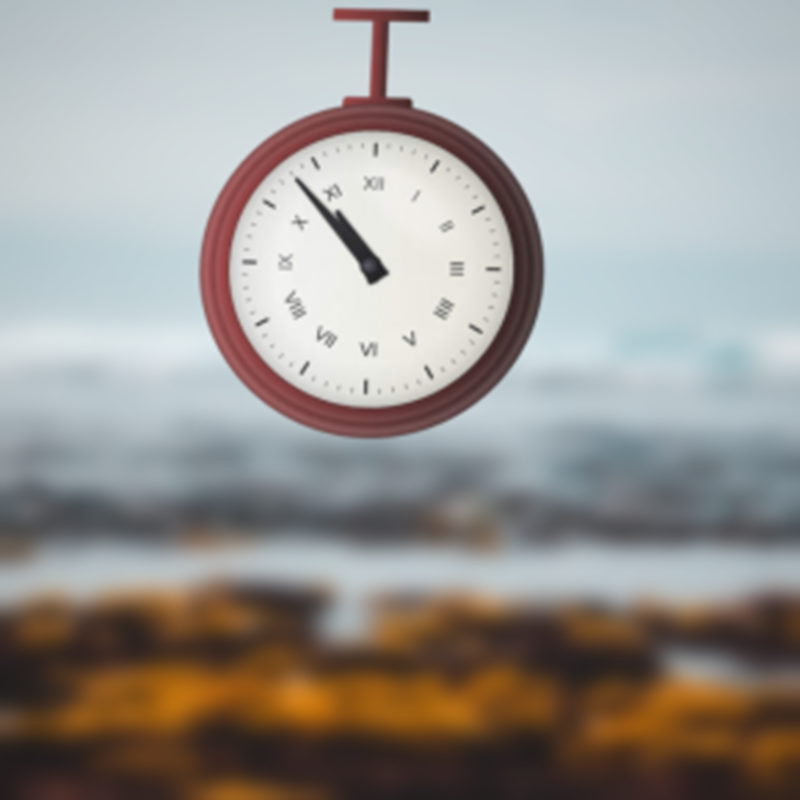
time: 10:53
